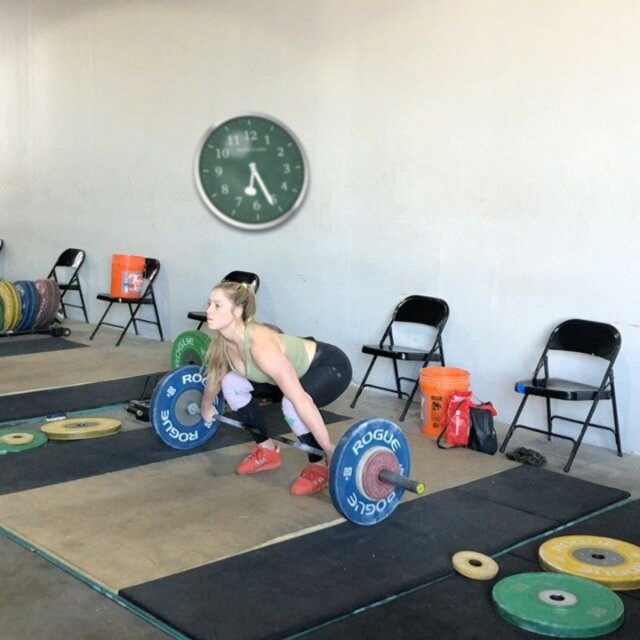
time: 6:26
